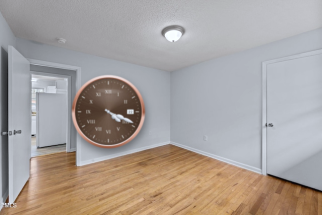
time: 4:19
